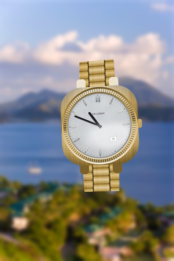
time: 10:49
